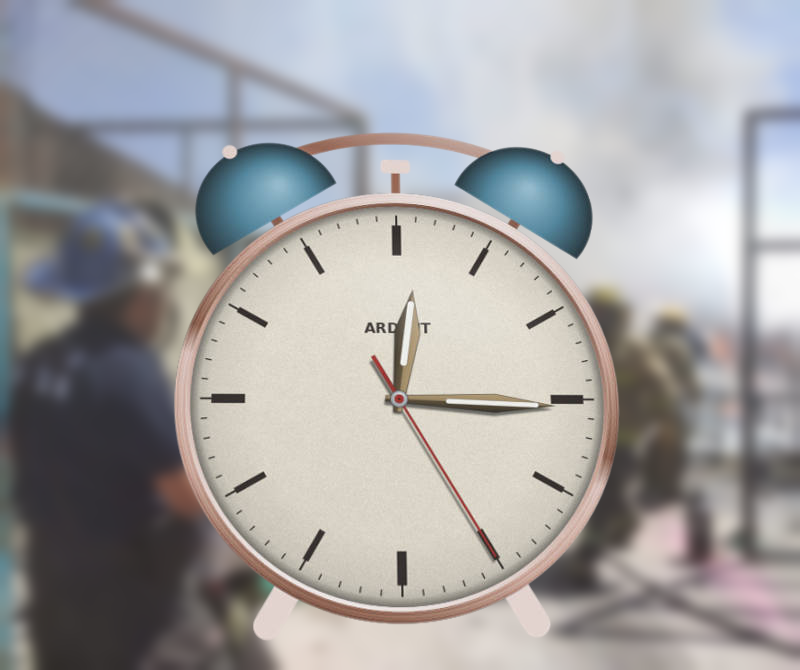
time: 12:15:25
